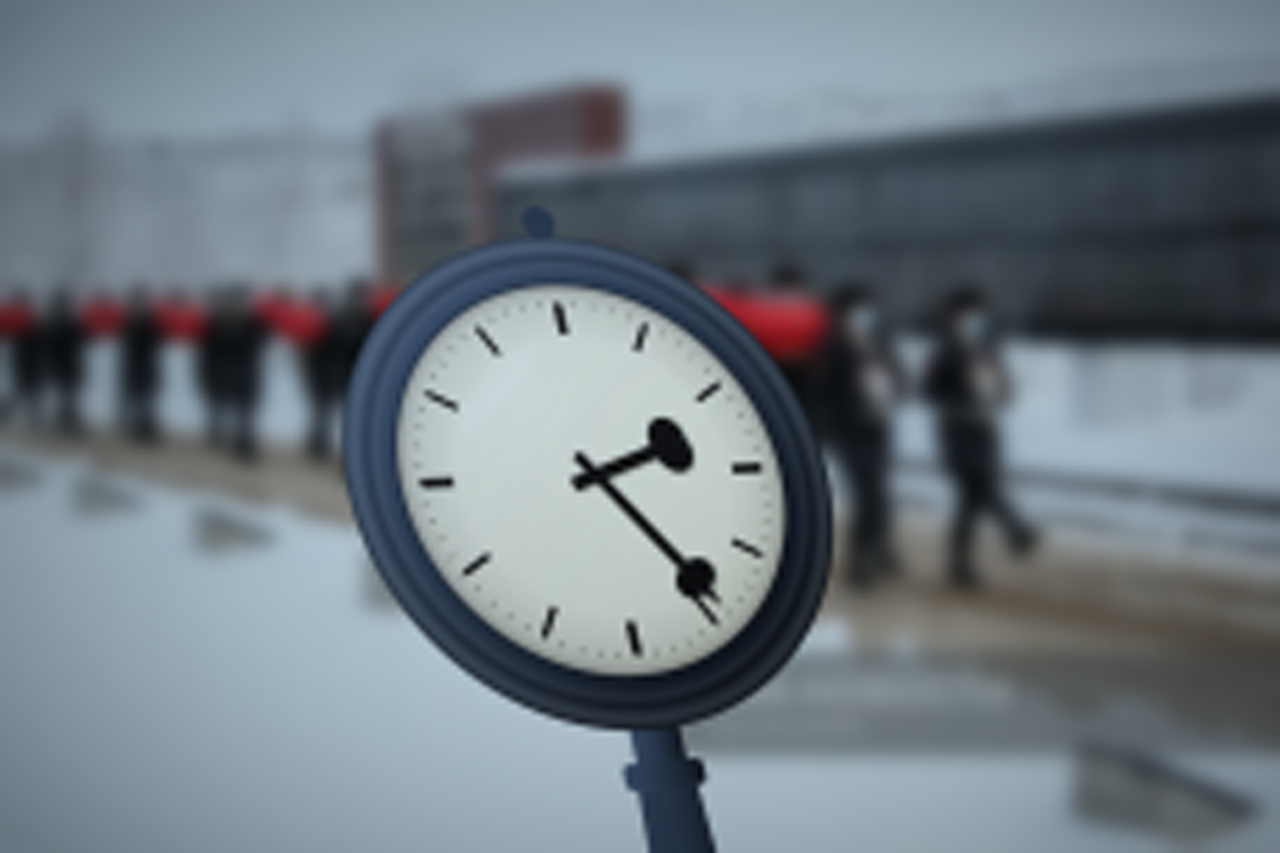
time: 2:24
